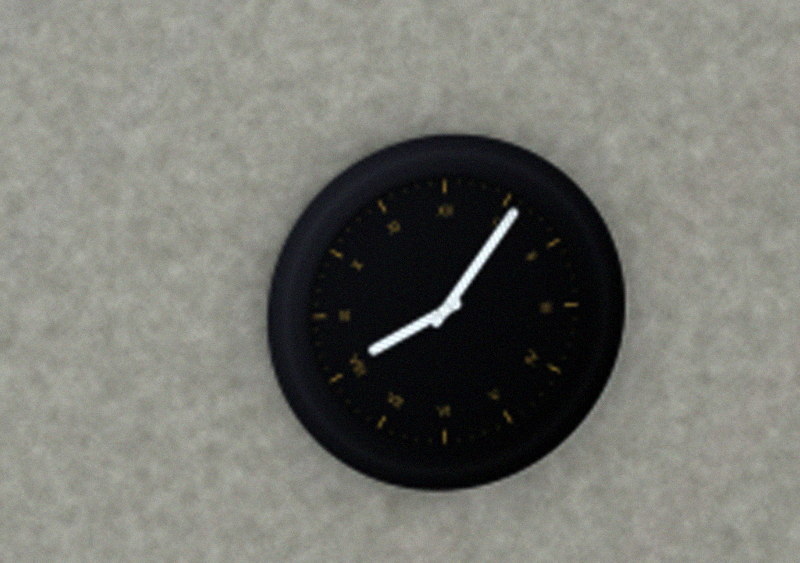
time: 8:06
